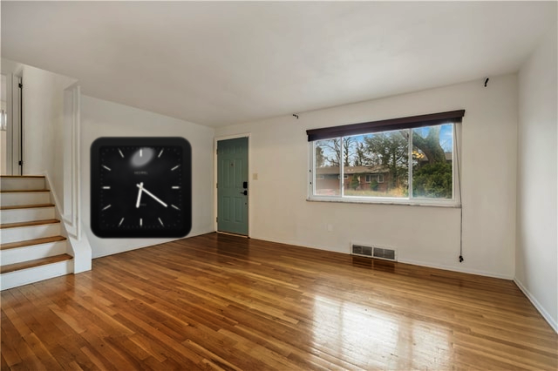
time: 6:21
